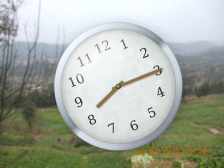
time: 8:15
